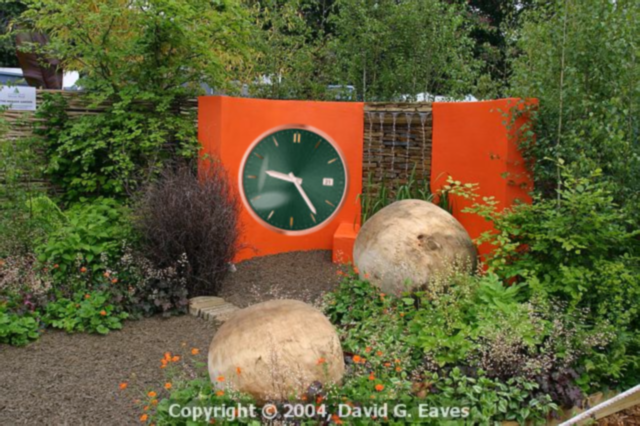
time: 9:24
